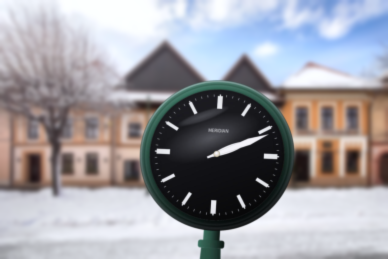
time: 2:11
